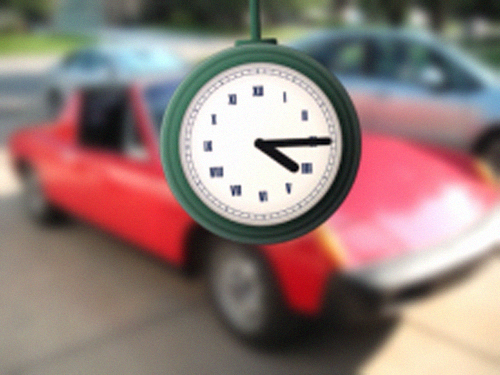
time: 4:15
